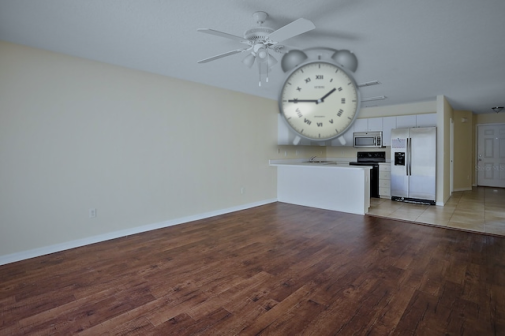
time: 1:45
